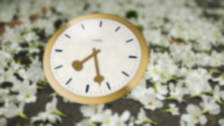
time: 7:27
